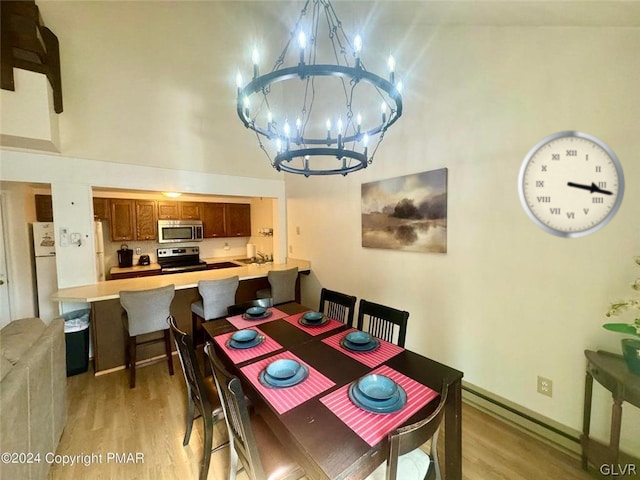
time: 3:17
